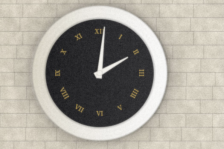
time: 2:01
